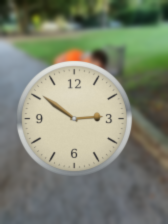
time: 2:51
